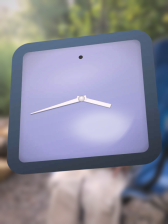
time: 3:43
